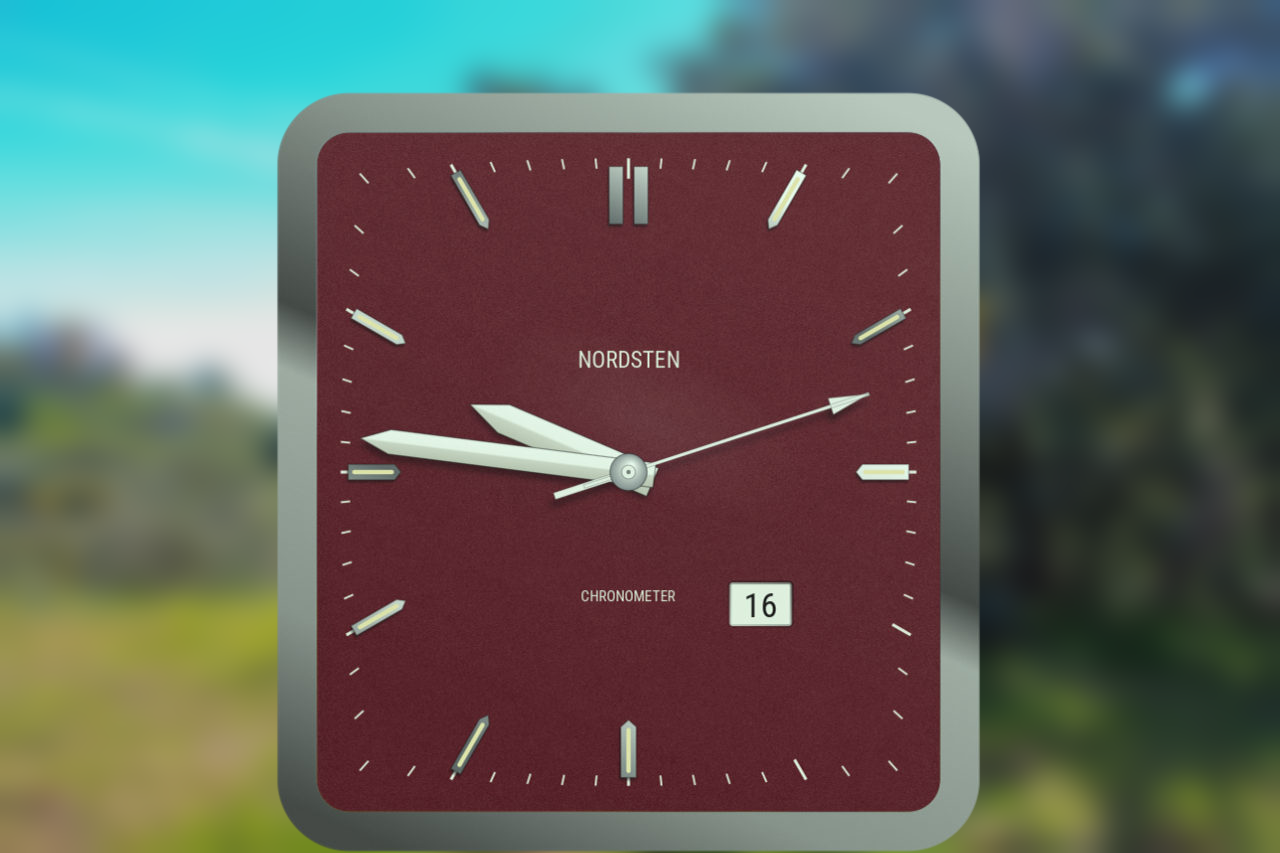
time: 9:46:12
